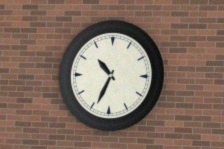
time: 10:34
